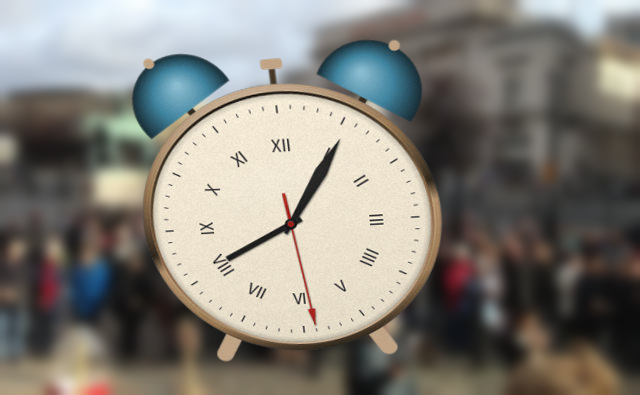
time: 8:05:29
